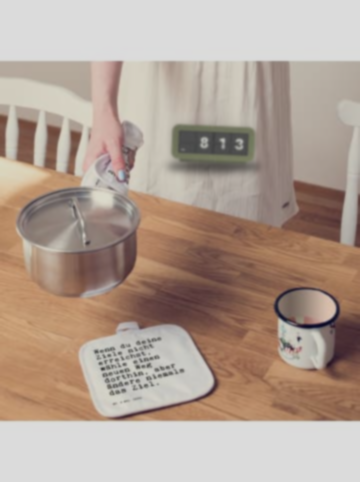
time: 8:13
